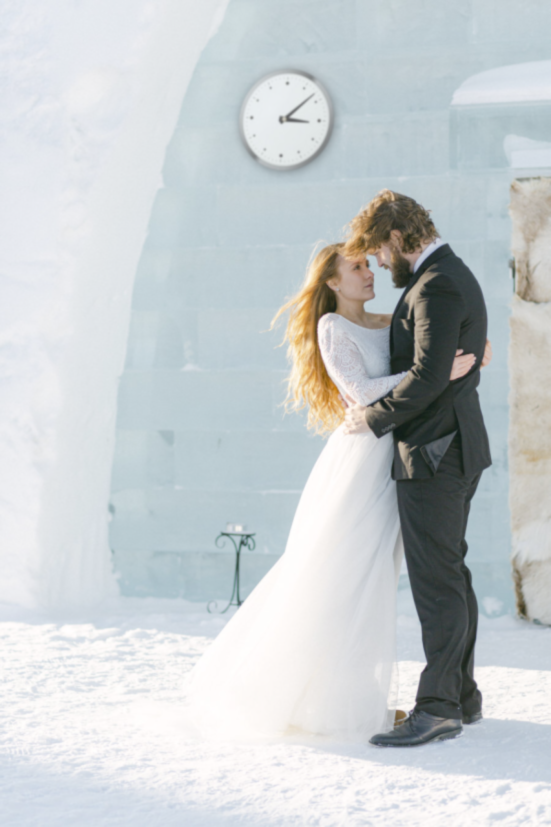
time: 3:08
